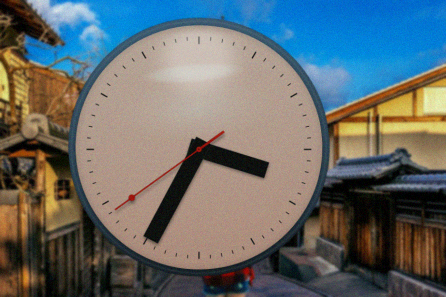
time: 3:34:39
